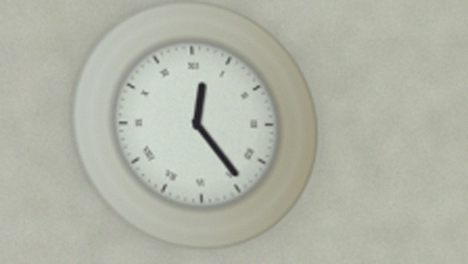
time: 12:24
